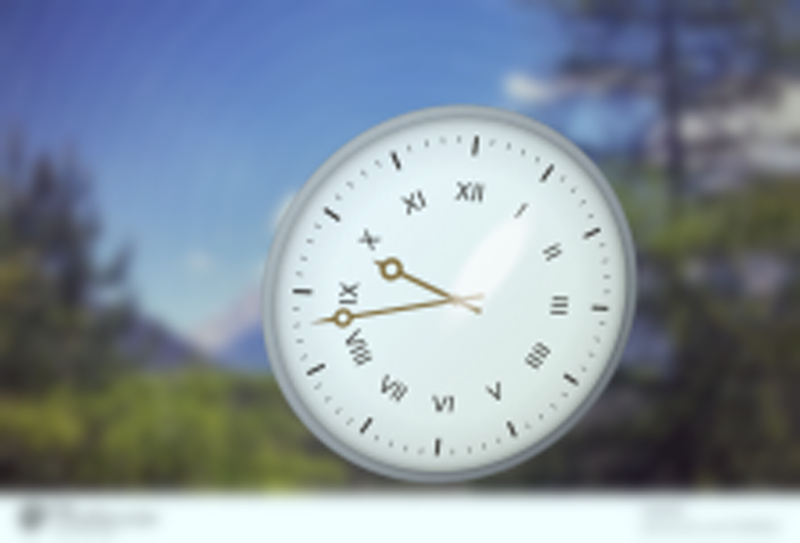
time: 9:43
